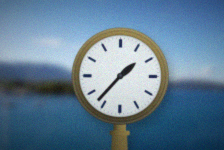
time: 1:37
